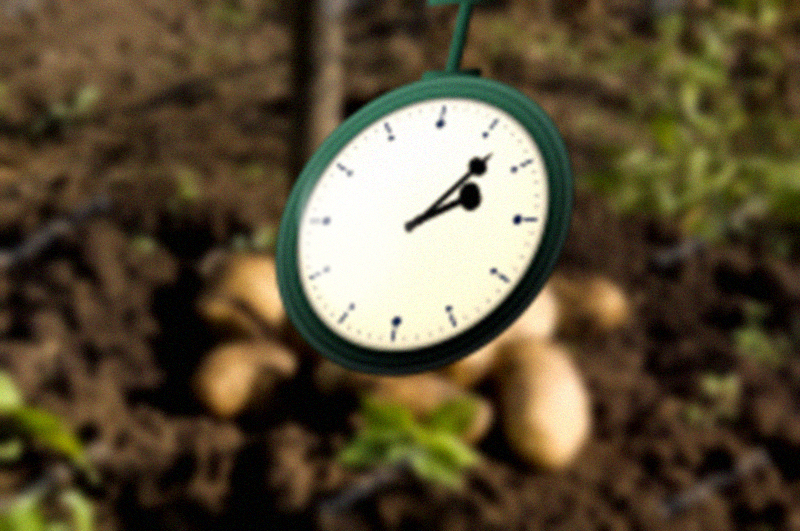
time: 2:07
